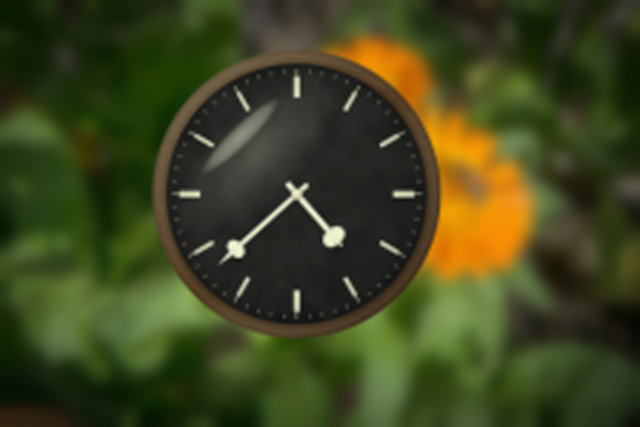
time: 4:38
